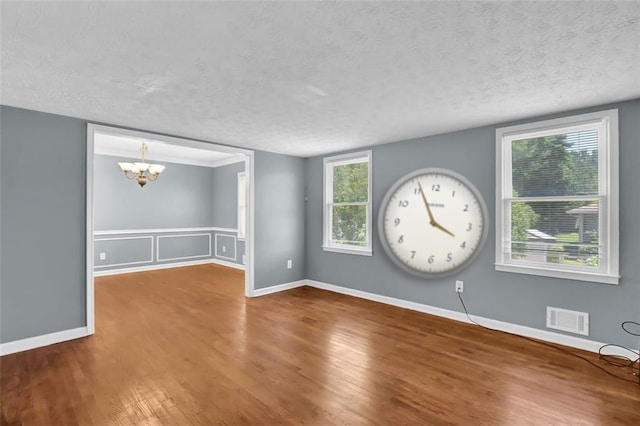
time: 3:56
